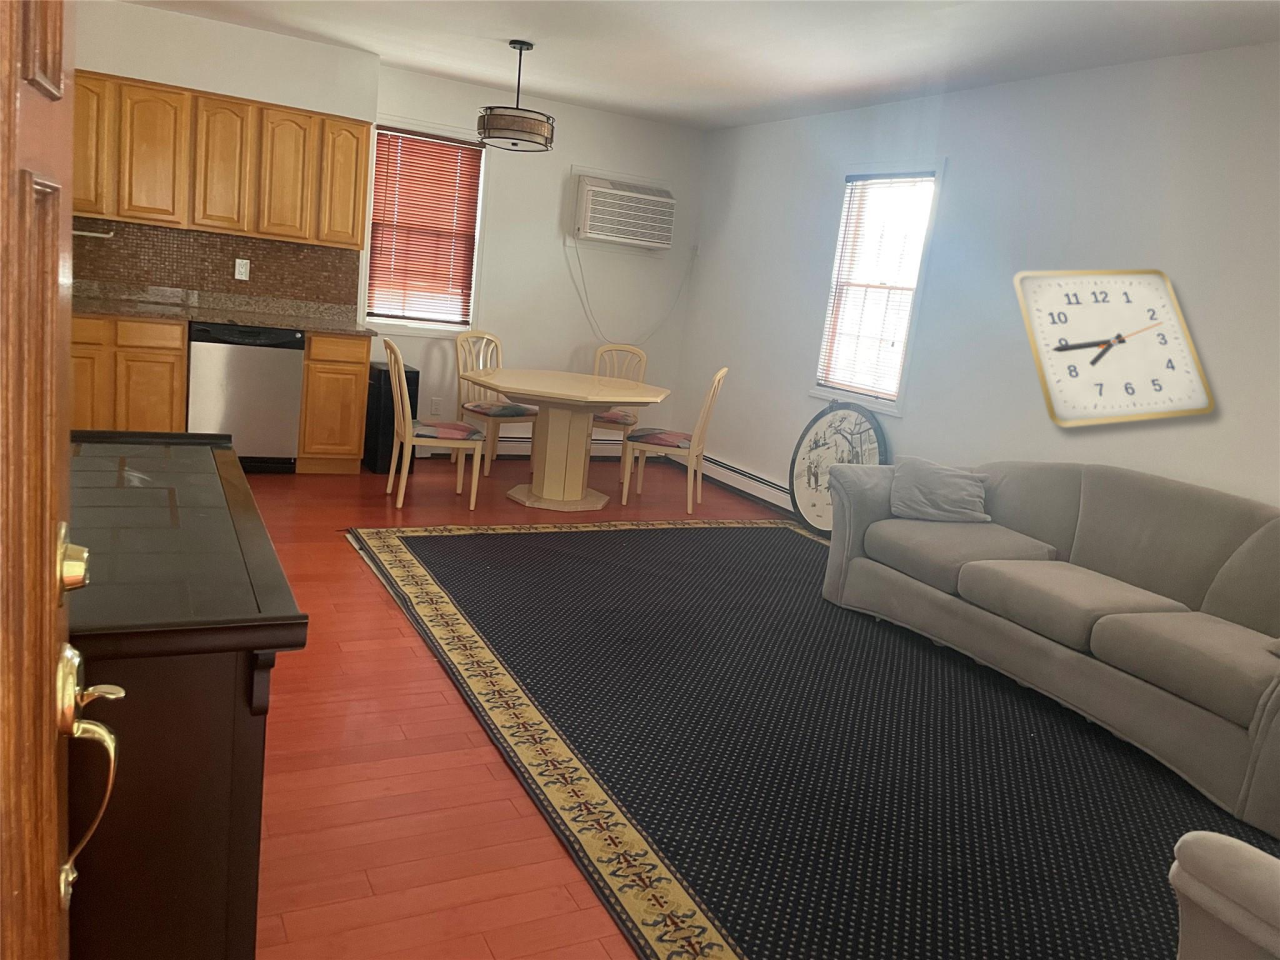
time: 7:44:12
